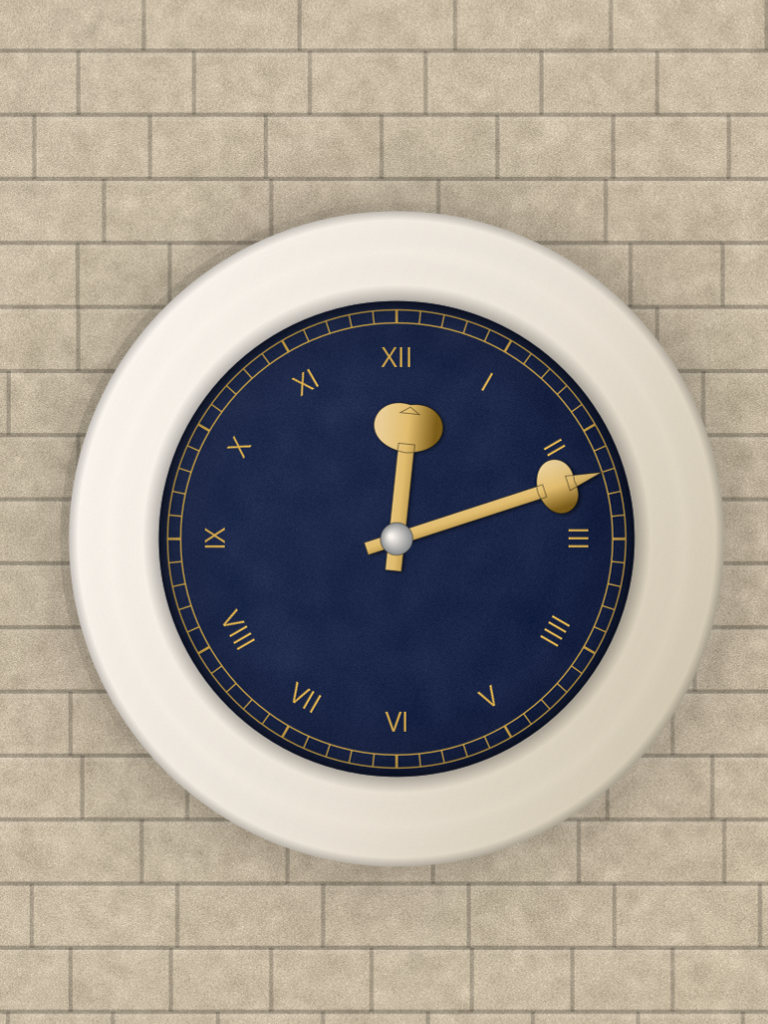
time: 12:12
